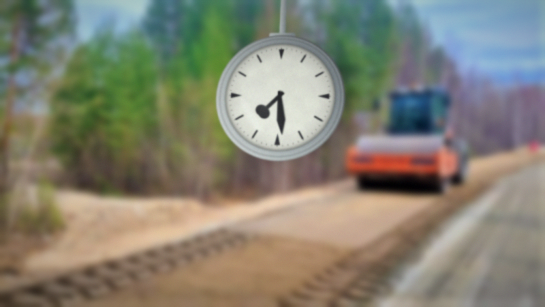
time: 7:29
